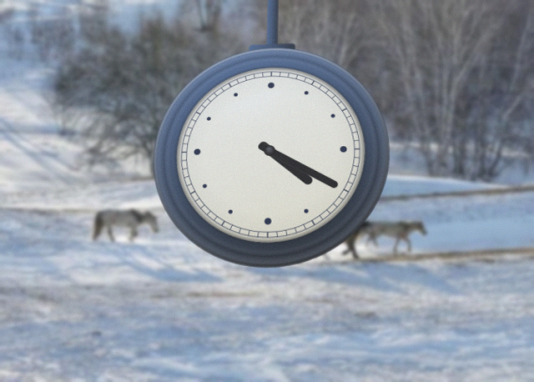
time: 4:20
